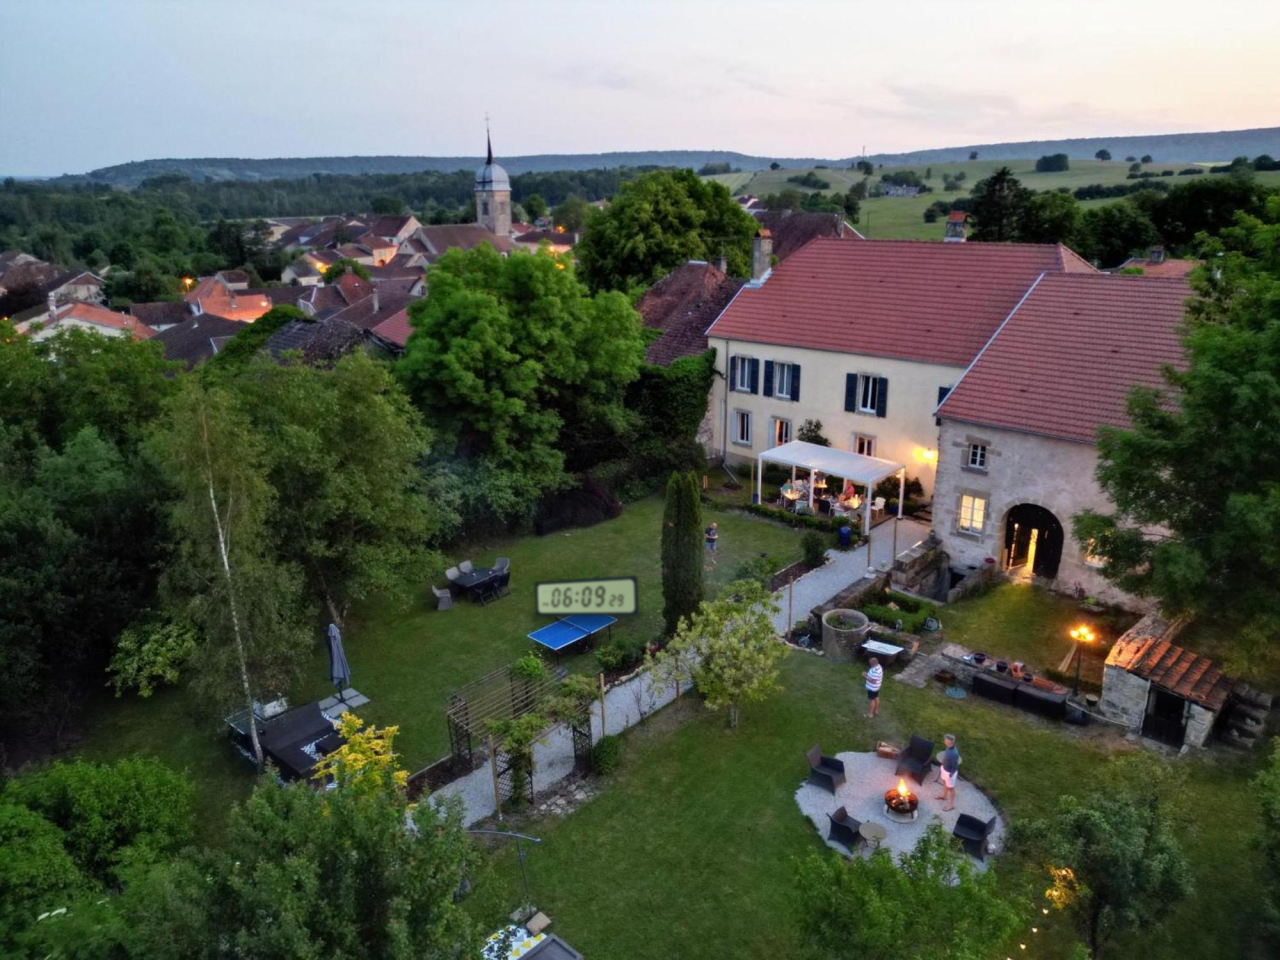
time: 6:09
